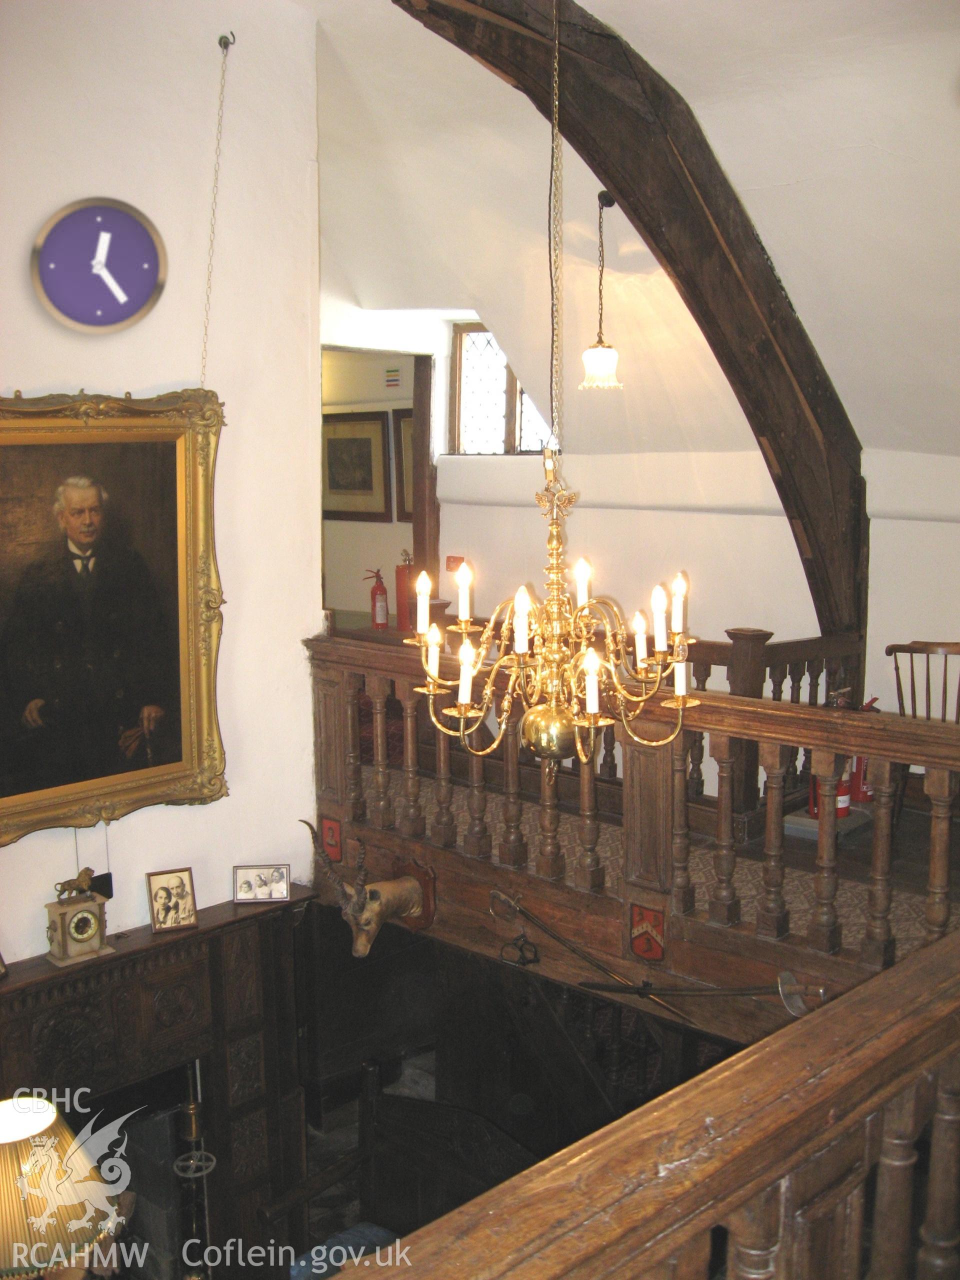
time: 12:24
